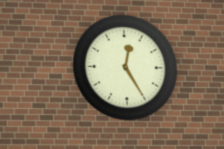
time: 12:25
